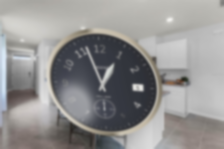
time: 12:57
